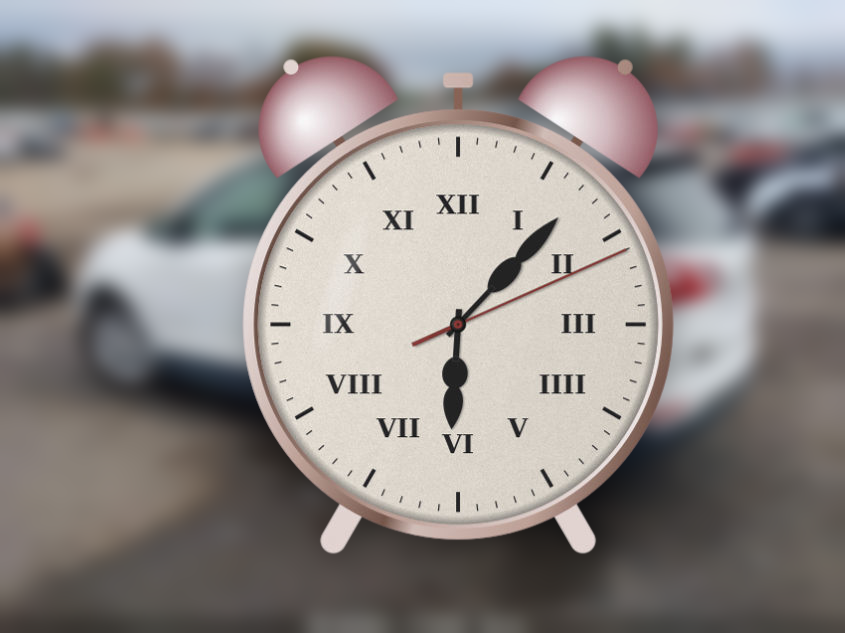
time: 6:07:11
